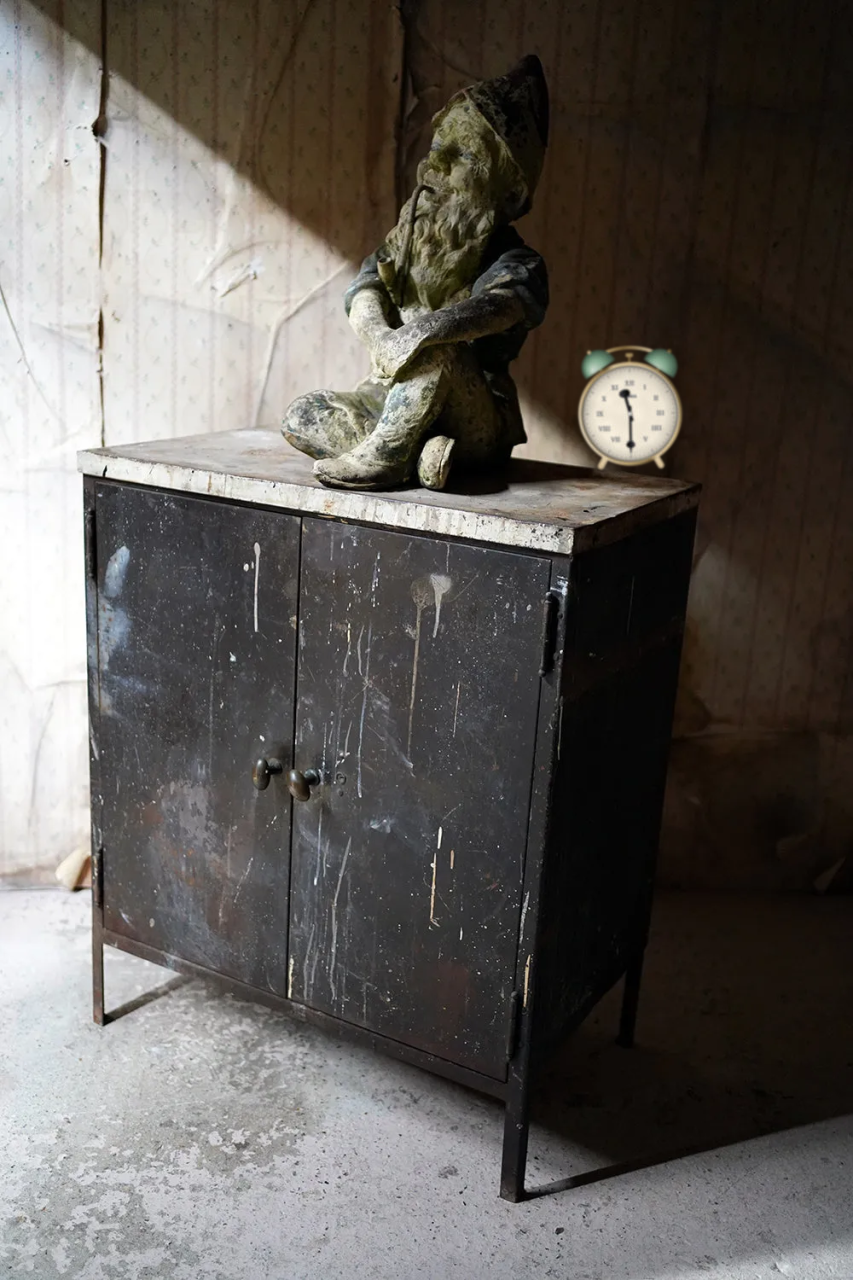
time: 11:30
